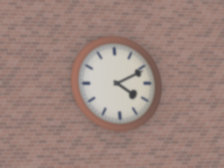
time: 4:11
